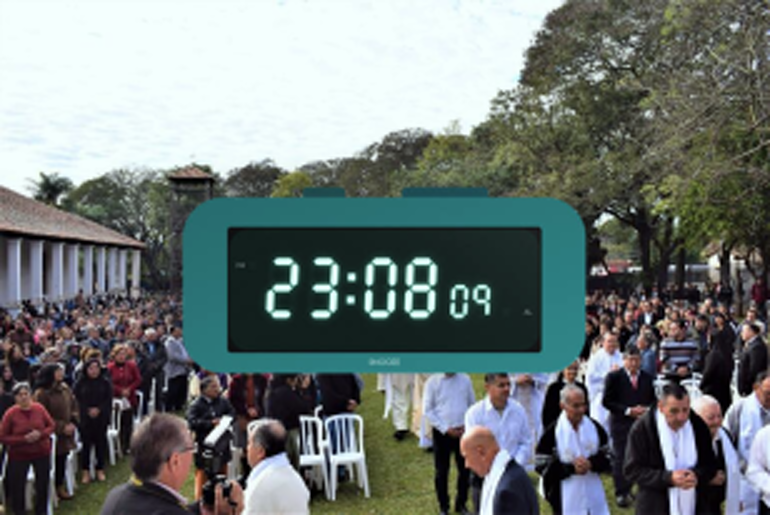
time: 23:08:09
